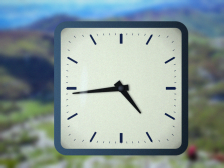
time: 4:44
